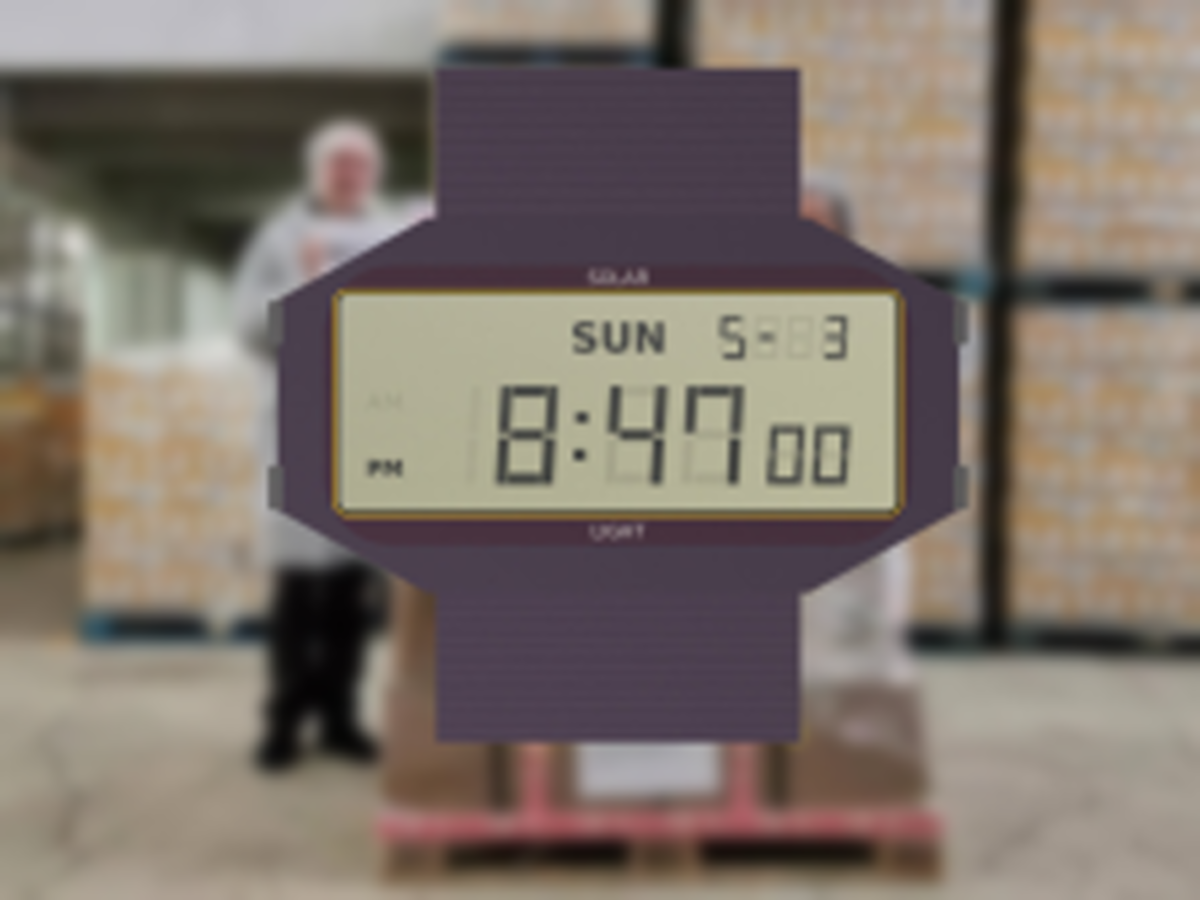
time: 8:47:00
